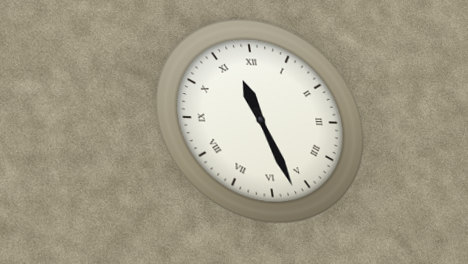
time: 11:27
